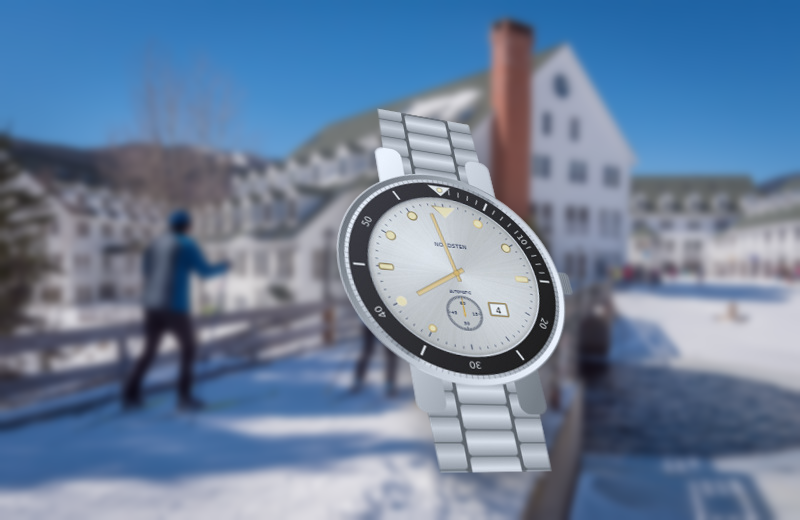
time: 7:58
